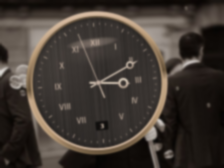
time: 3:10:57
